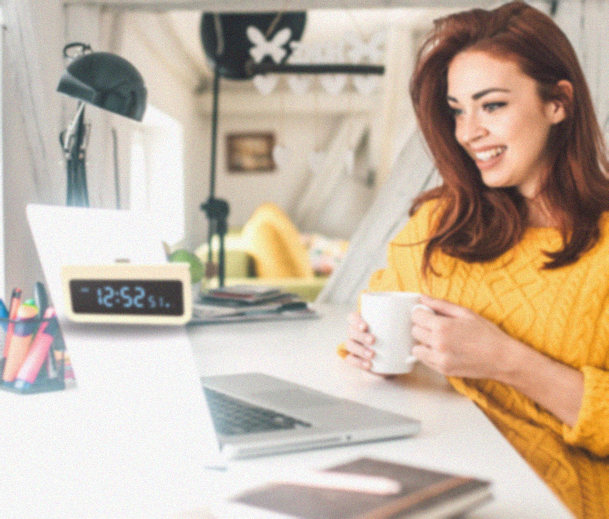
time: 12:52
